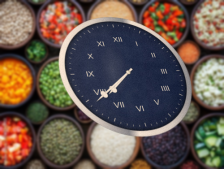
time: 7:39
